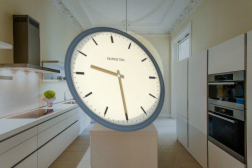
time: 9:30
